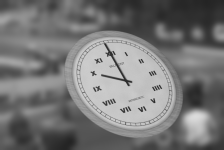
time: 10:00
